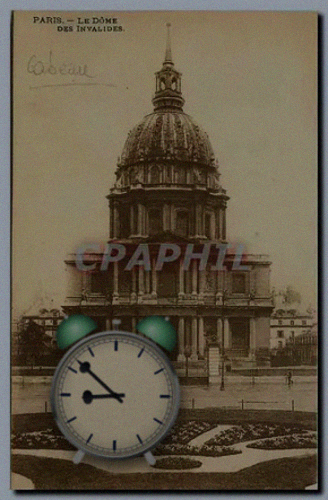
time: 8:52
